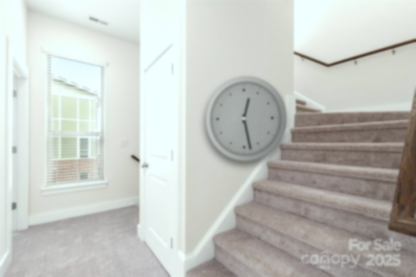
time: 12:28
